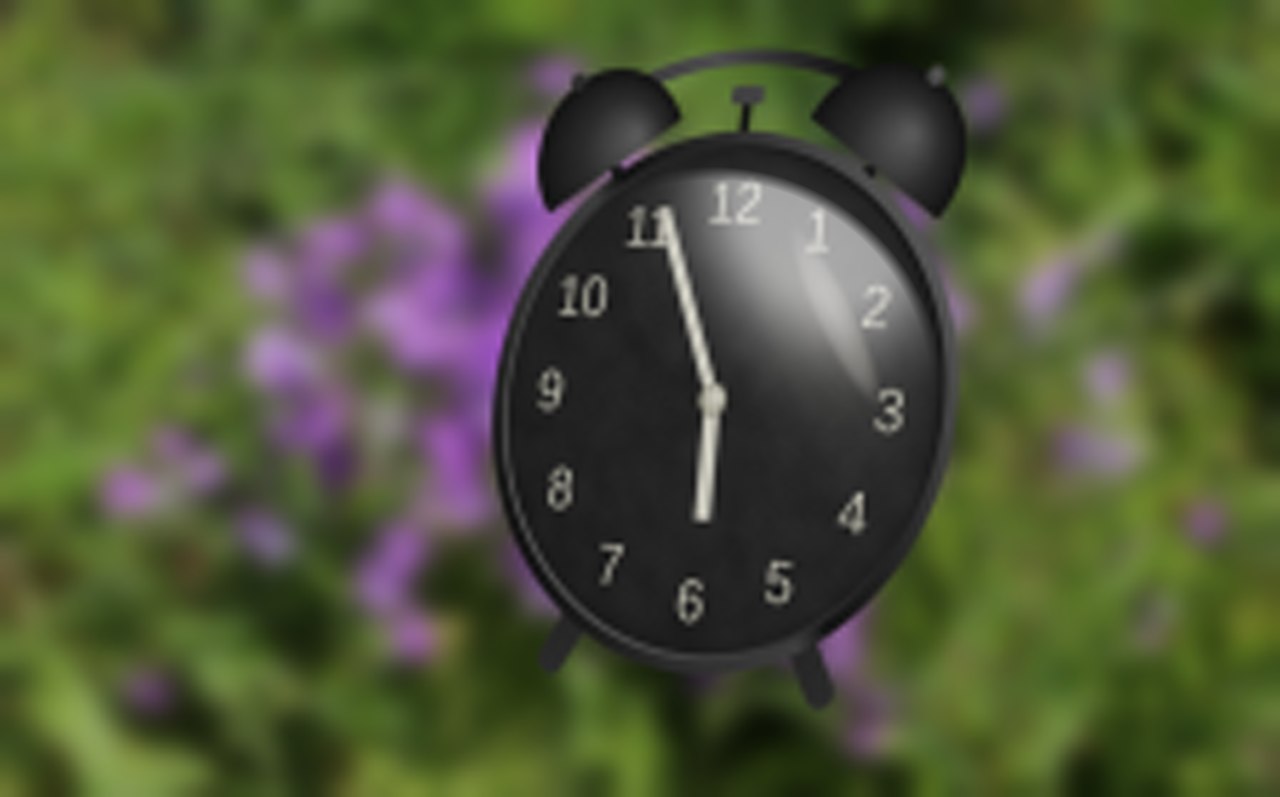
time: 5:56
